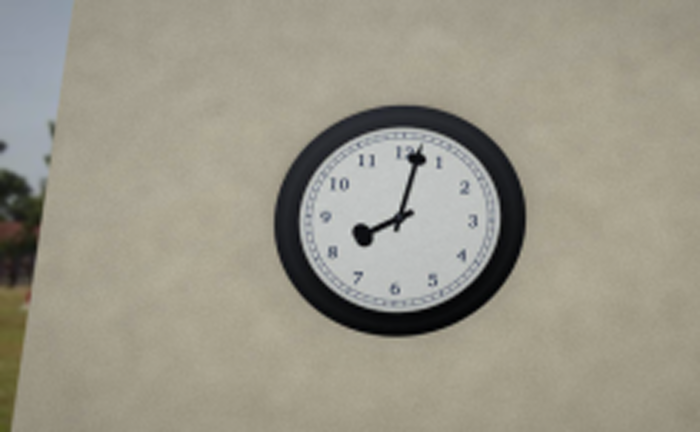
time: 8:02
